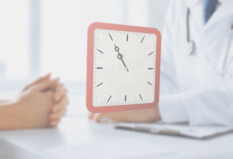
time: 10:55
